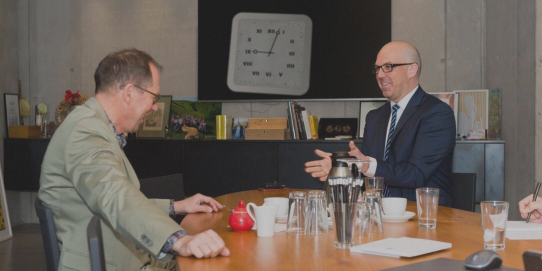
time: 9:03
